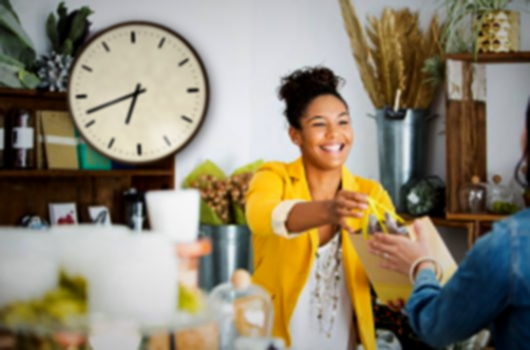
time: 6:42
